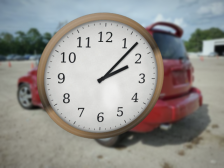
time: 2:07
